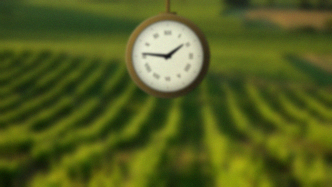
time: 1:46
